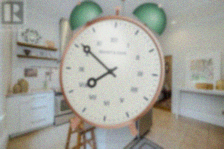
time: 7:51
